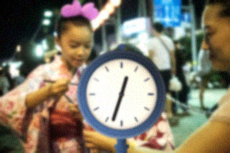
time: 12:33
